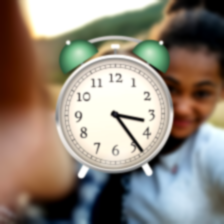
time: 3:24
